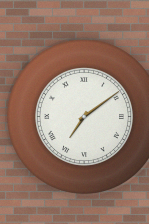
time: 7:09
